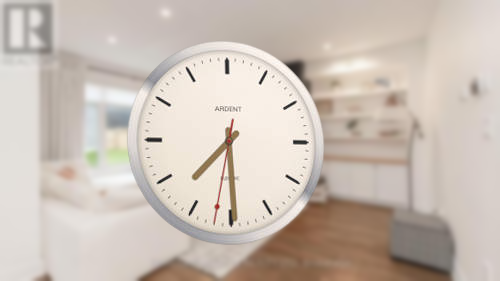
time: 7:29:32
